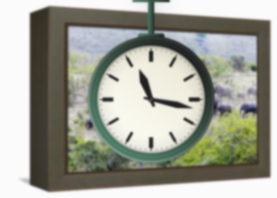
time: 11:17
